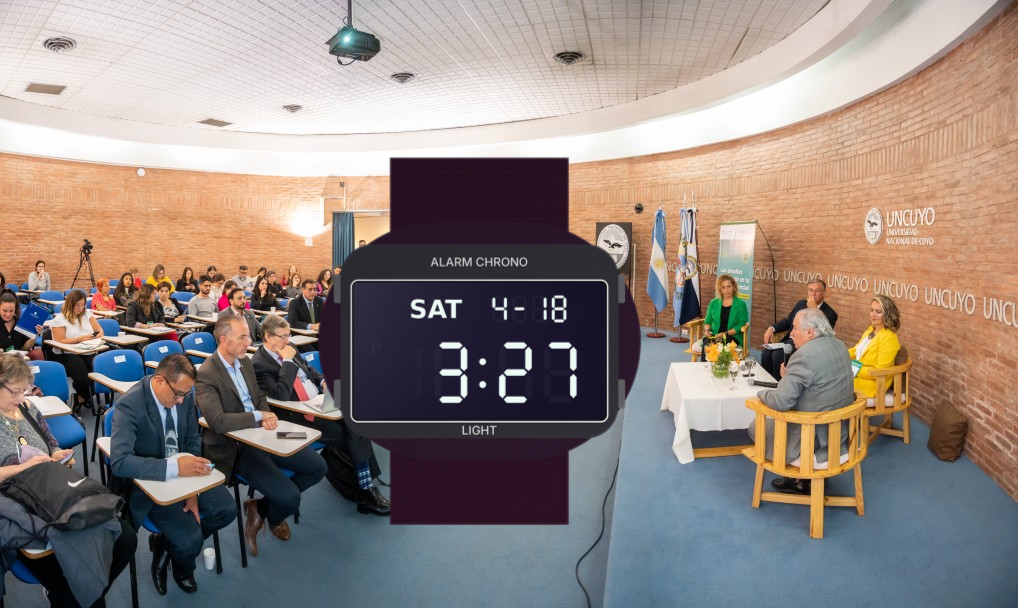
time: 3:27
